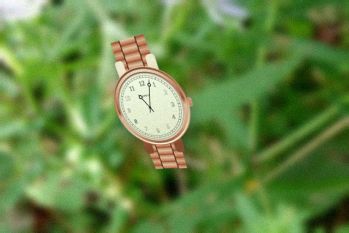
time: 11:03
